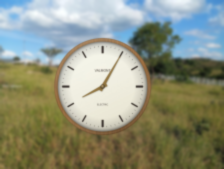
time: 8:05
